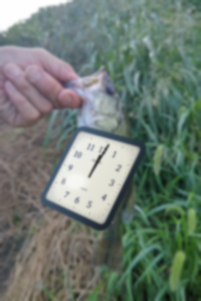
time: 12:01
